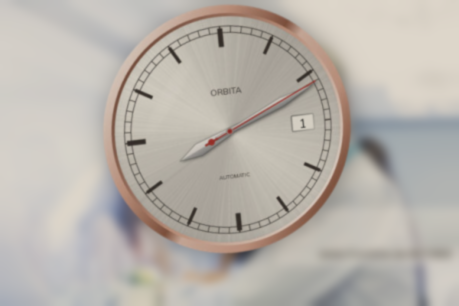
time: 8:11:11
